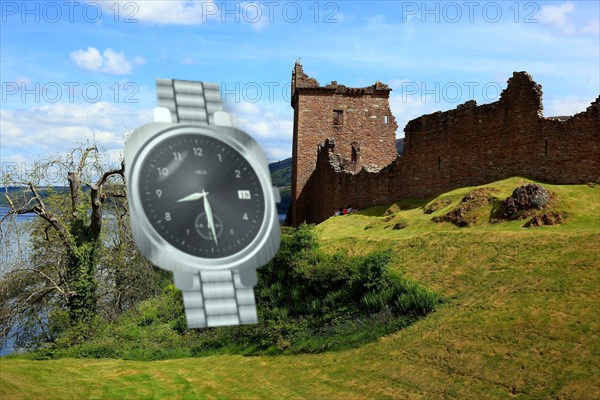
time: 8:29
